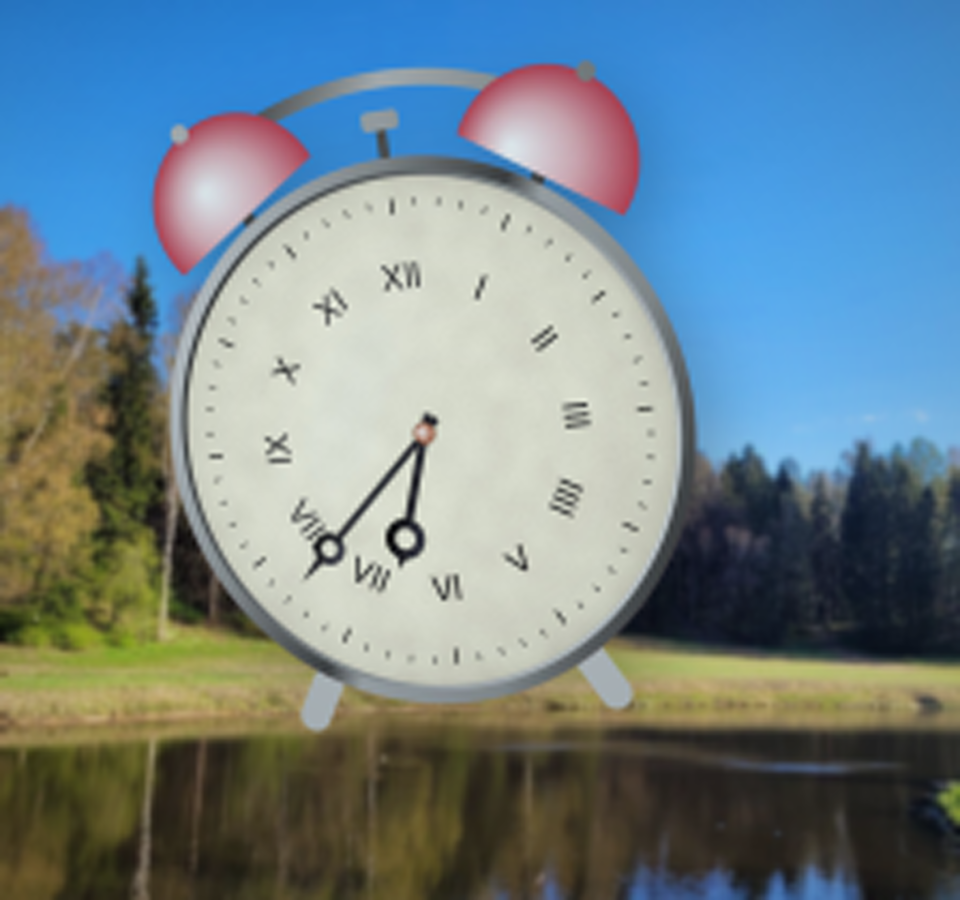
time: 6:38
